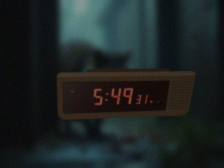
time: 5:49:31
